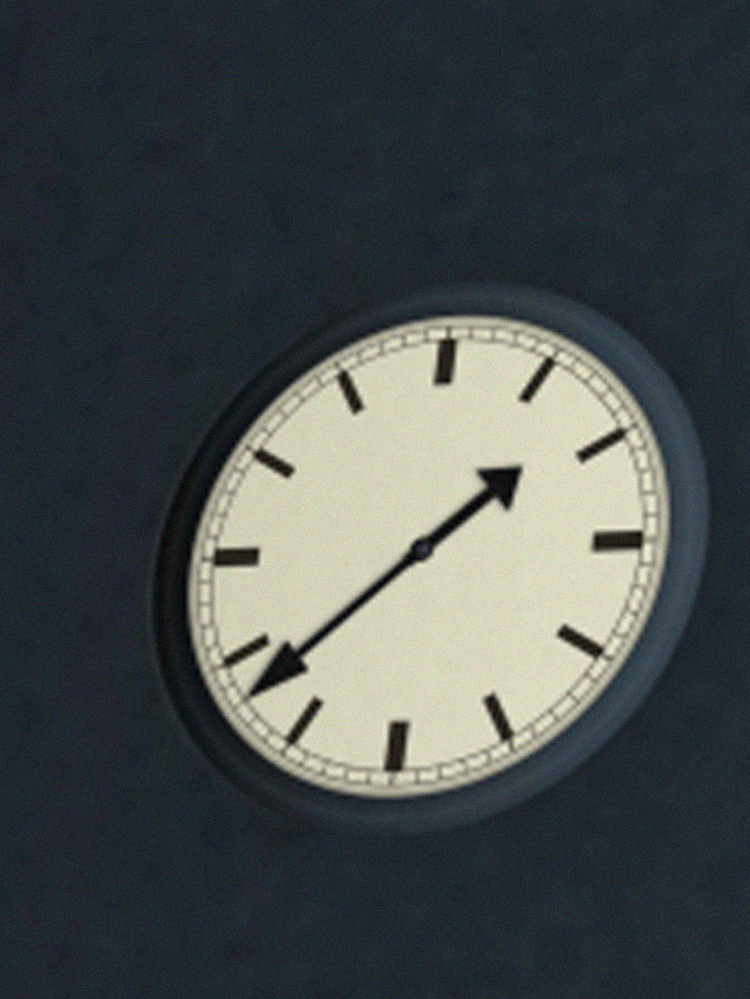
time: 1:38
